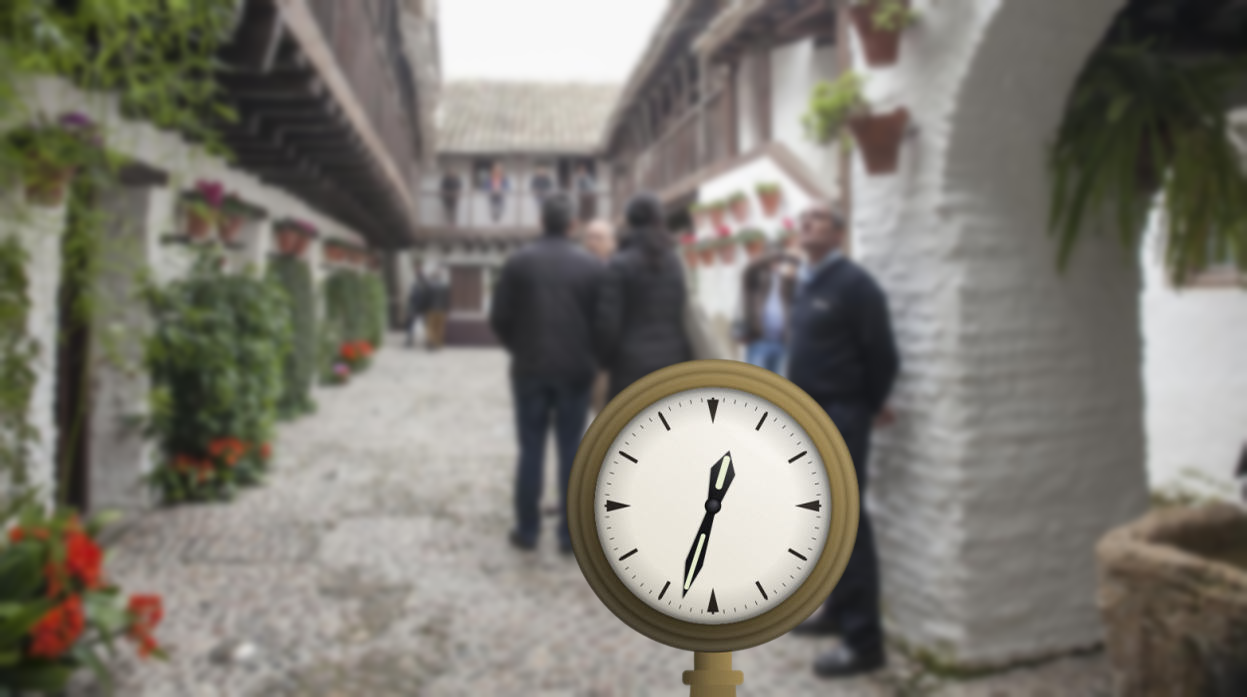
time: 12:33
